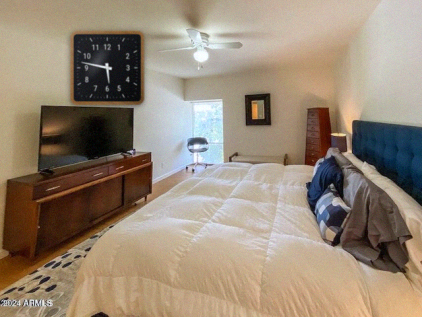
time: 5:47
